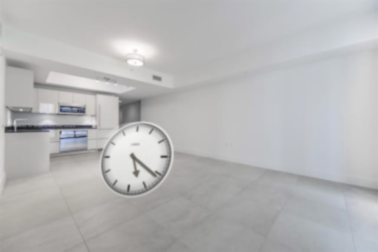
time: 5:21
